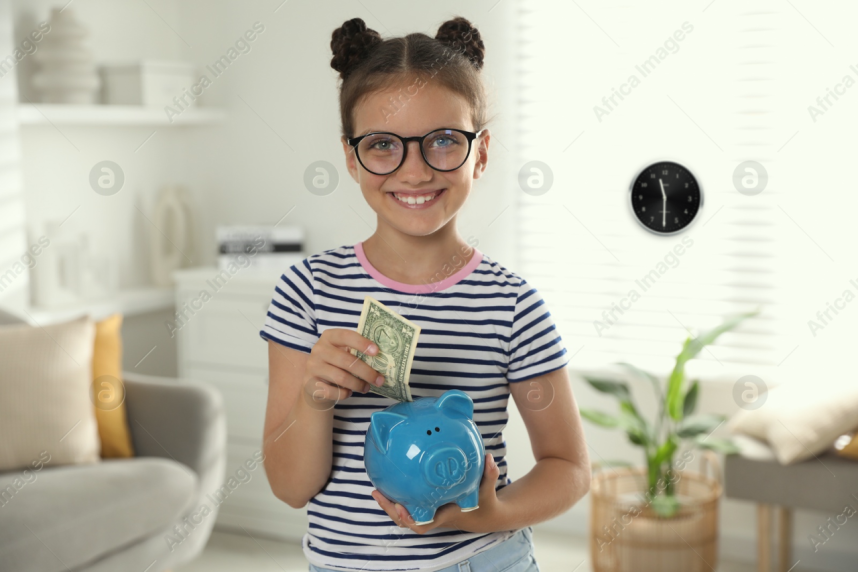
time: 11:30
